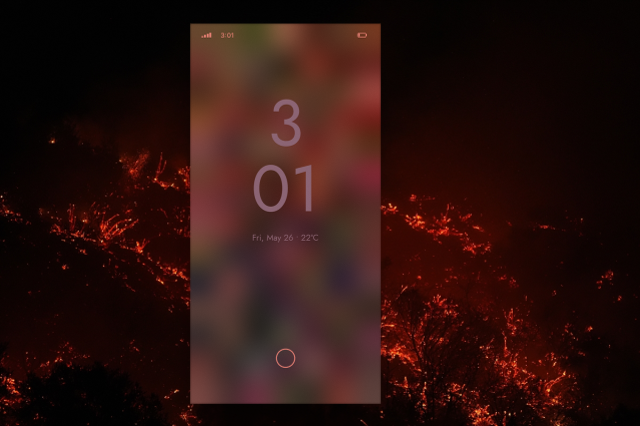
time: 3:01
